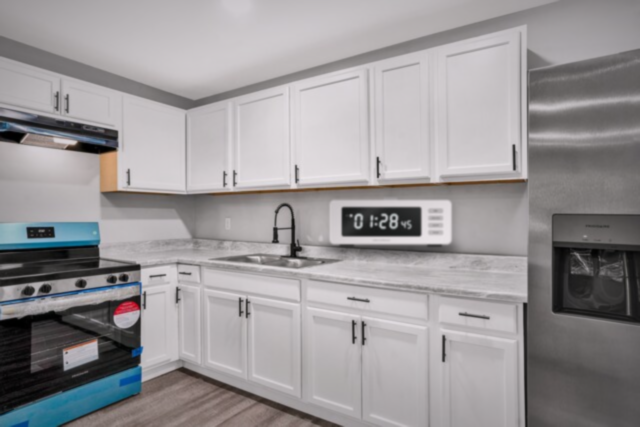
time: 1:28
